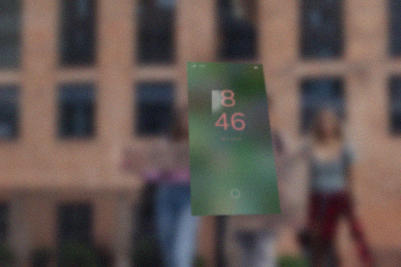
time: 8:46
